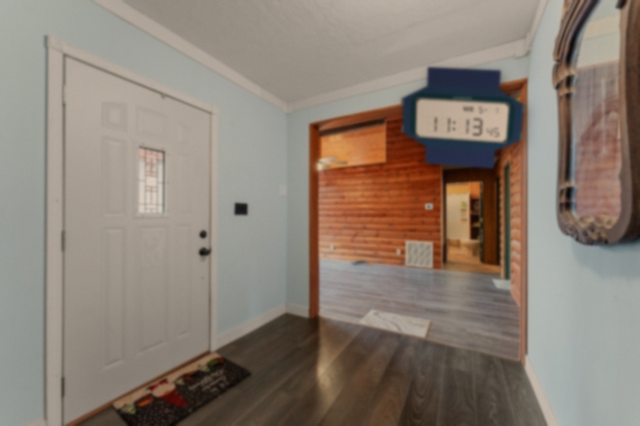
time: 11:13
